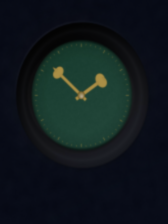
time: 1:52
